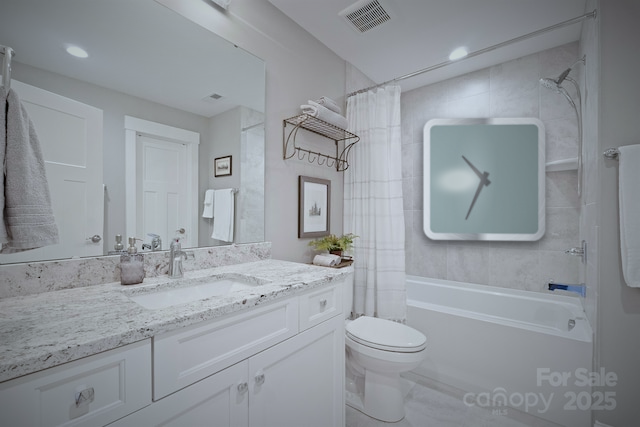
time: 10:34
